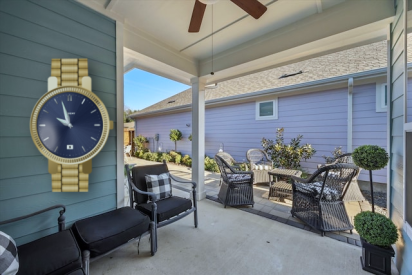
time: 9:57
